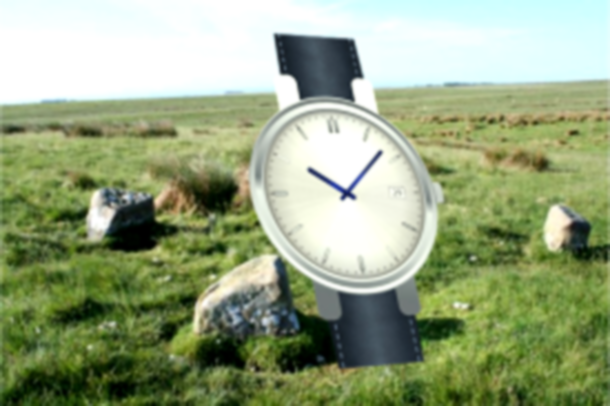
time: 10:08
